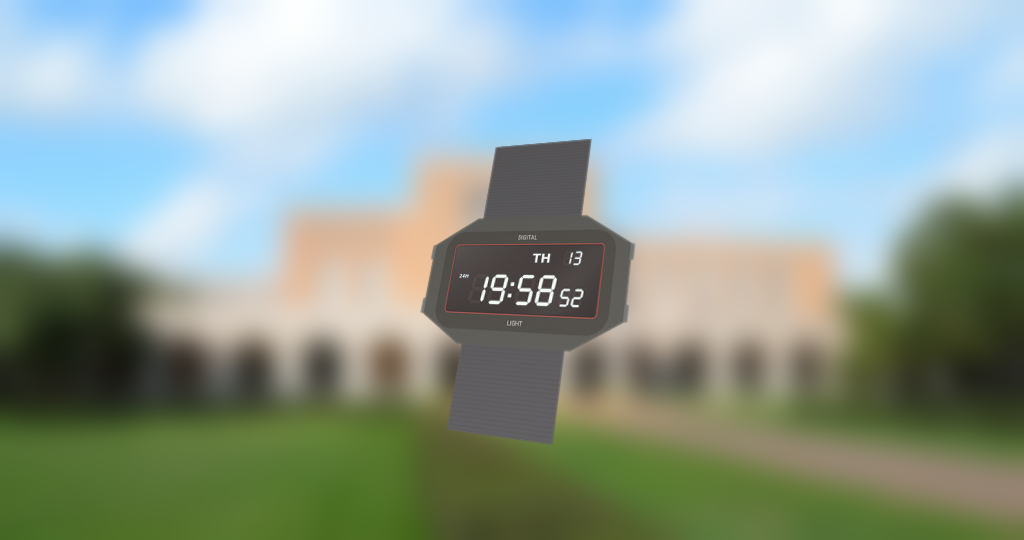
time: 19:58:52
